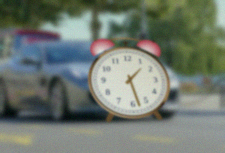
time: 1:28
